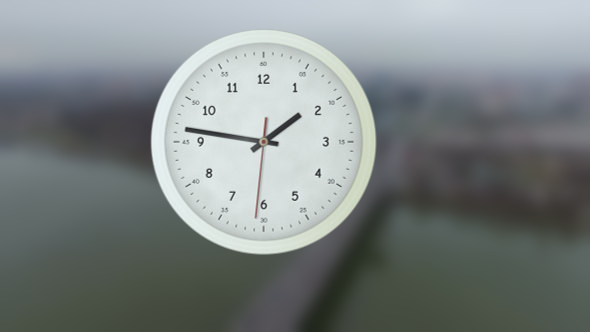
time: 1:46:31
